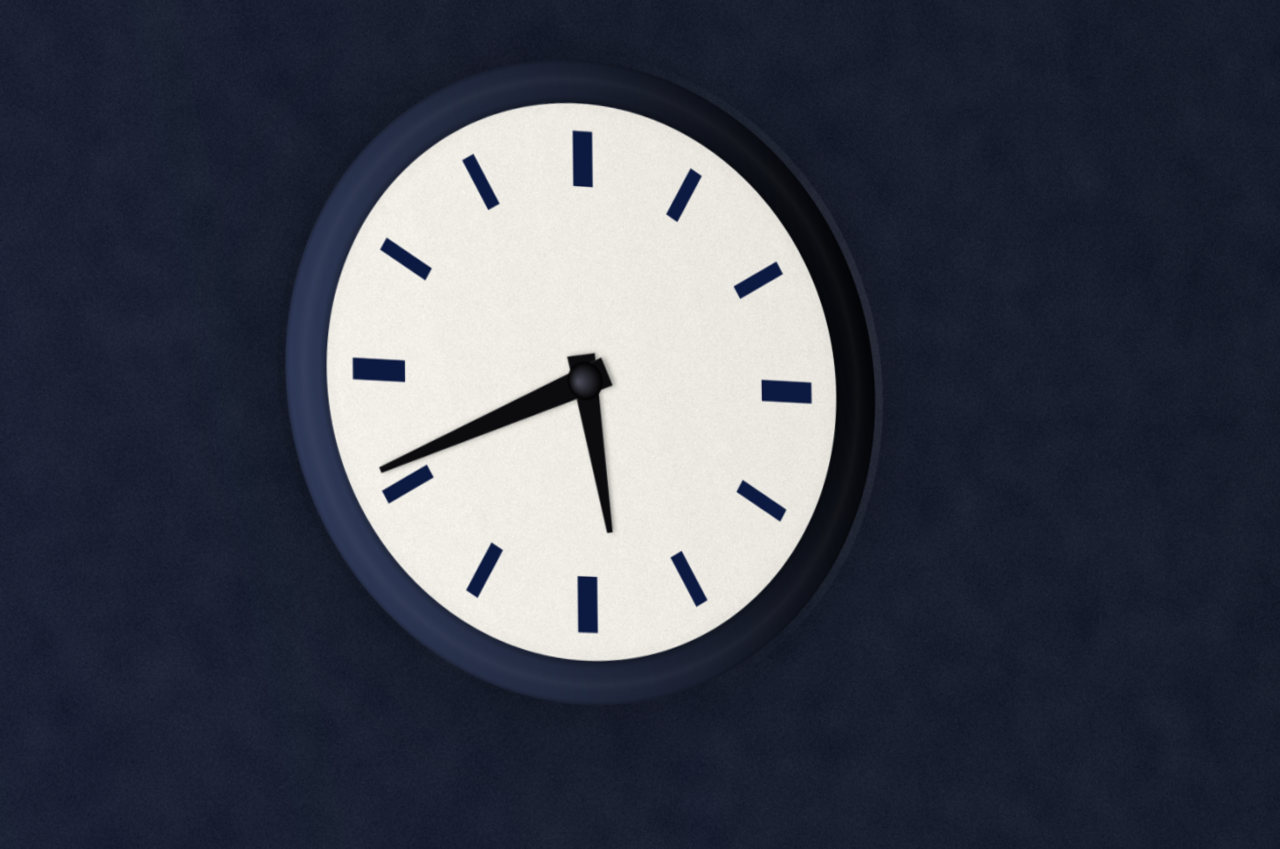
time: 5:41
